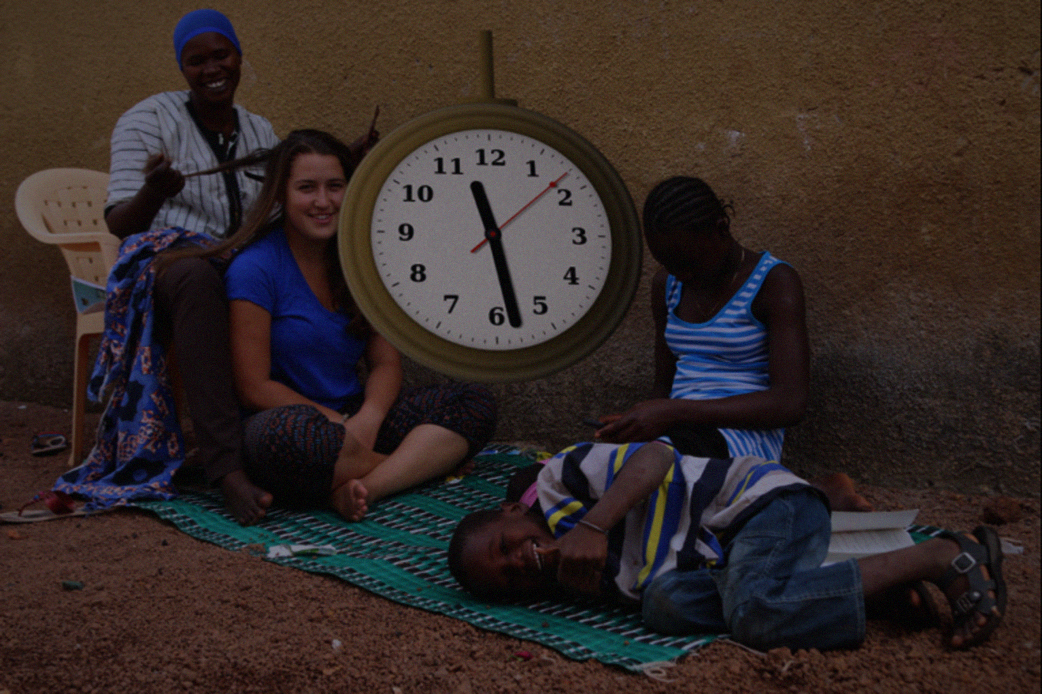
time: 11:28:08
